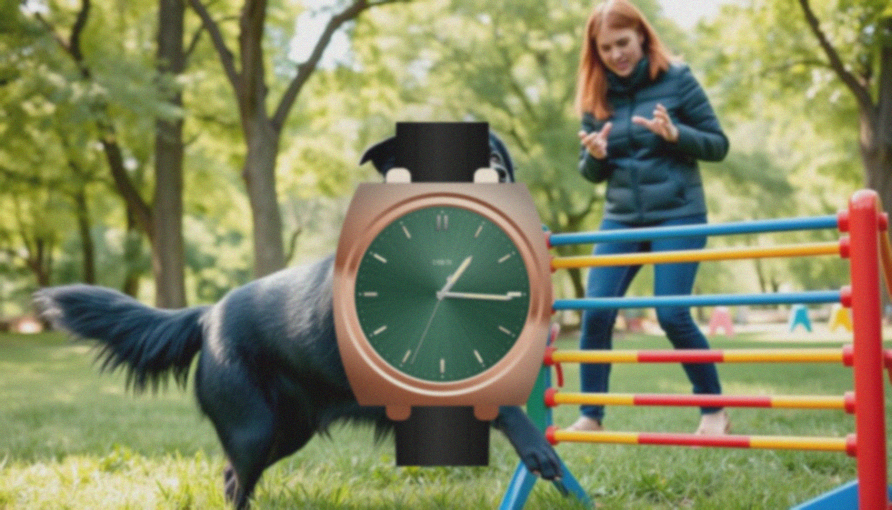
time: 1:15:34
